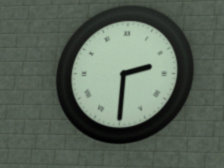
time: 2:30
